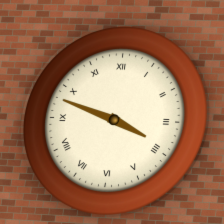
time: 3:48
